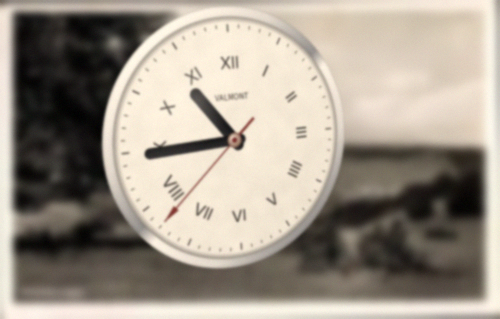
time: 10:44:38
